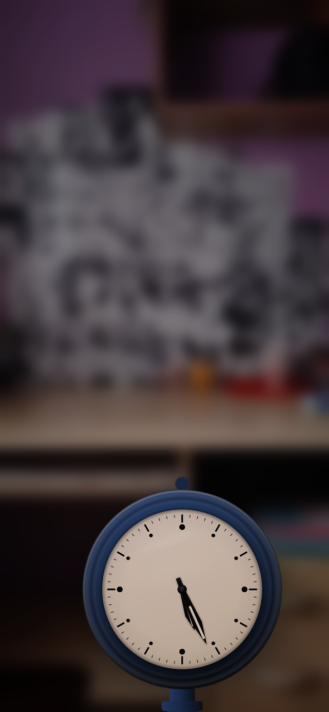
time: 5:26
